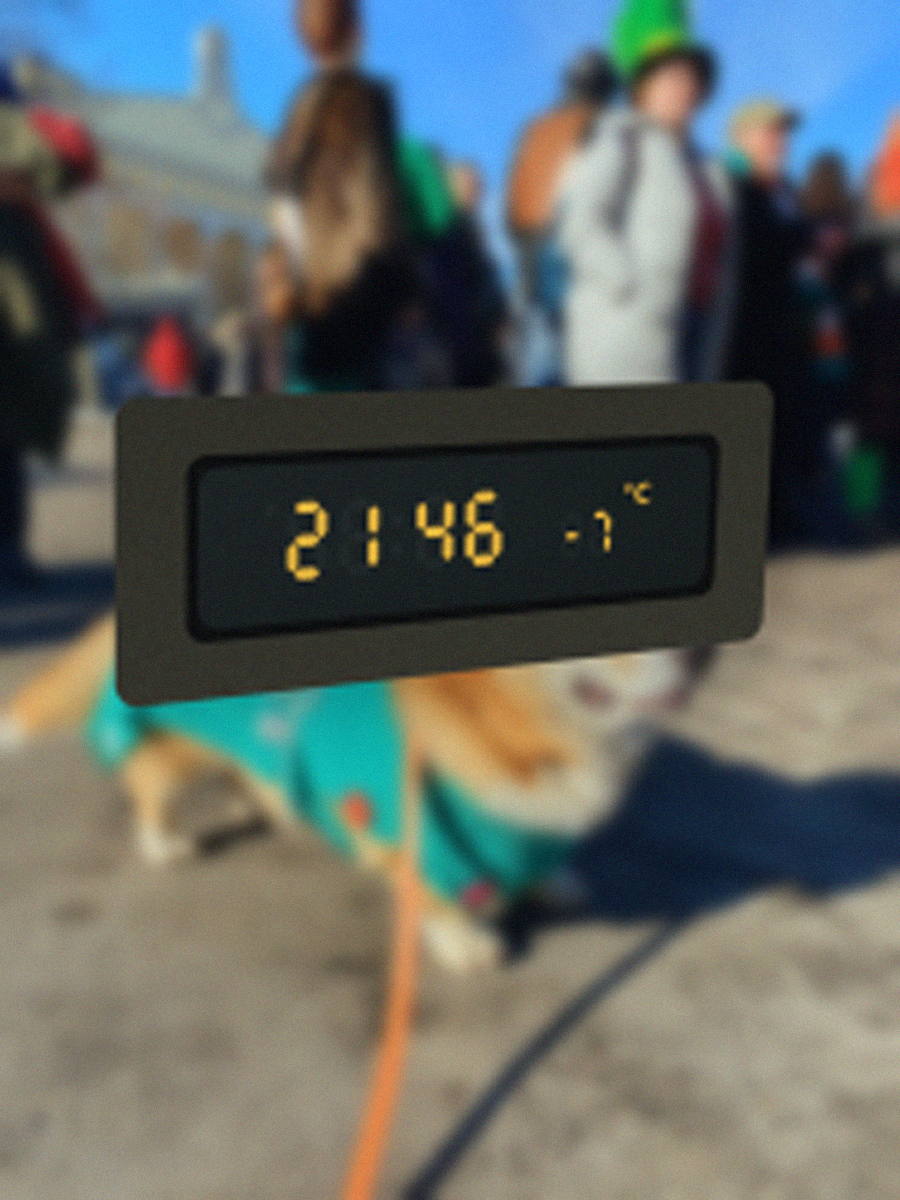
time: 21:46
